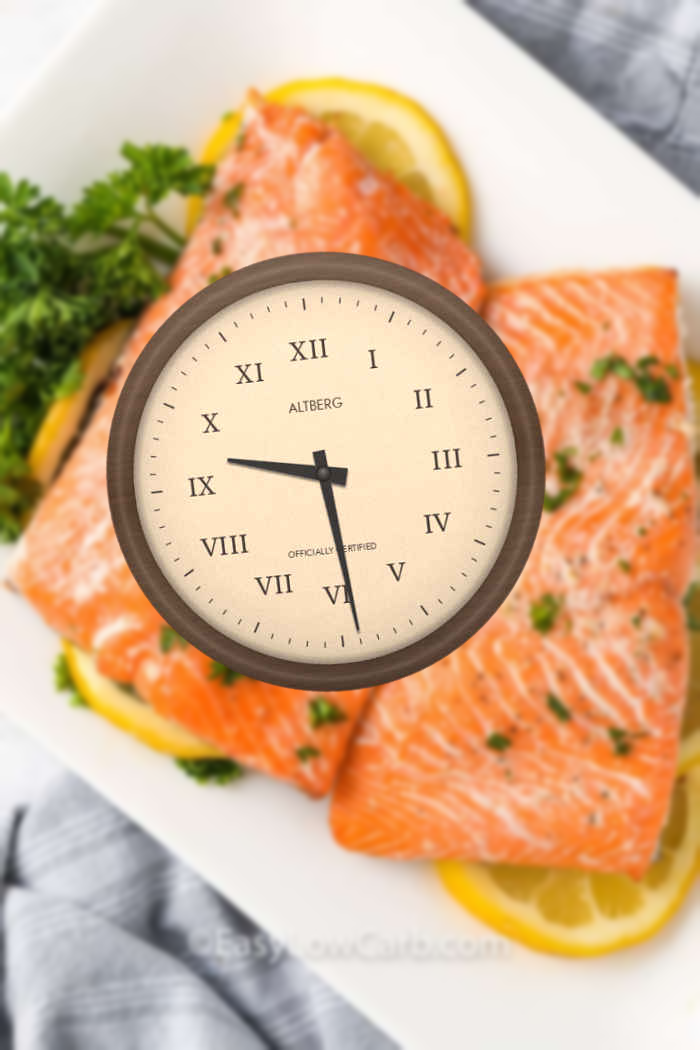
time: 9:29
